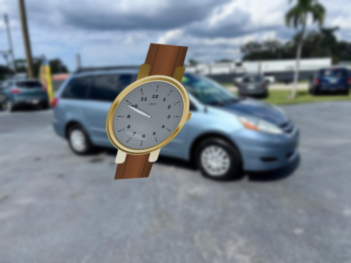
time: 9:49
